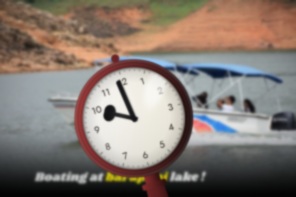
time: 9:59
